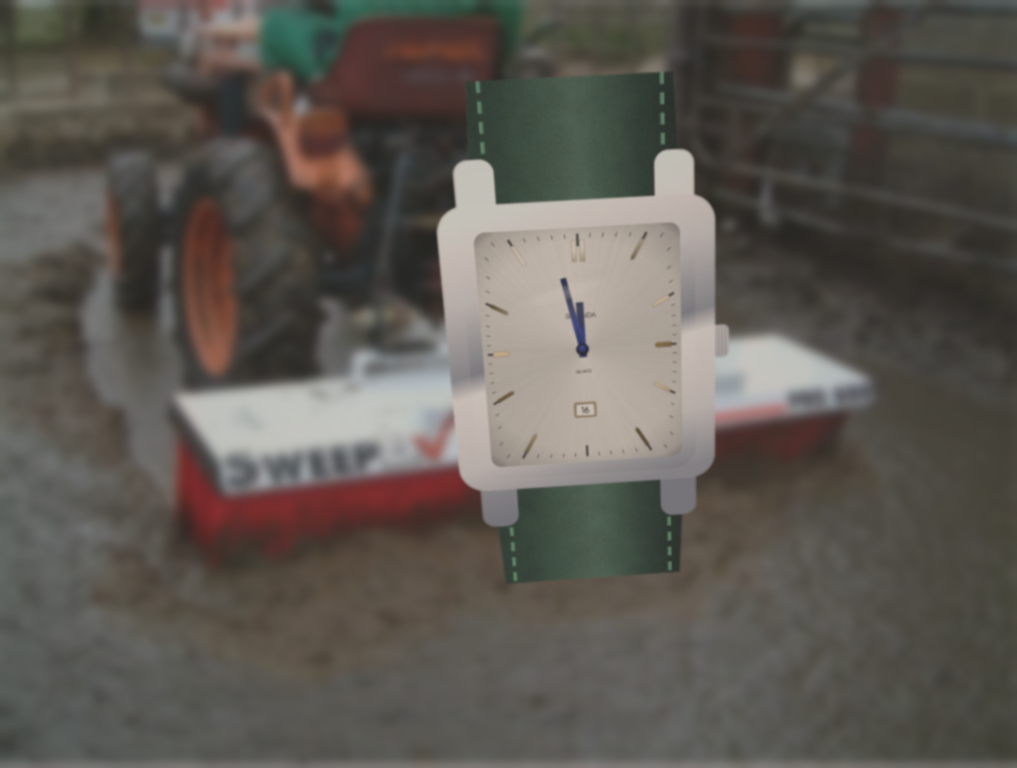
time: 11:58
